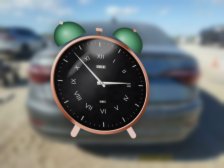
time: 2:53
